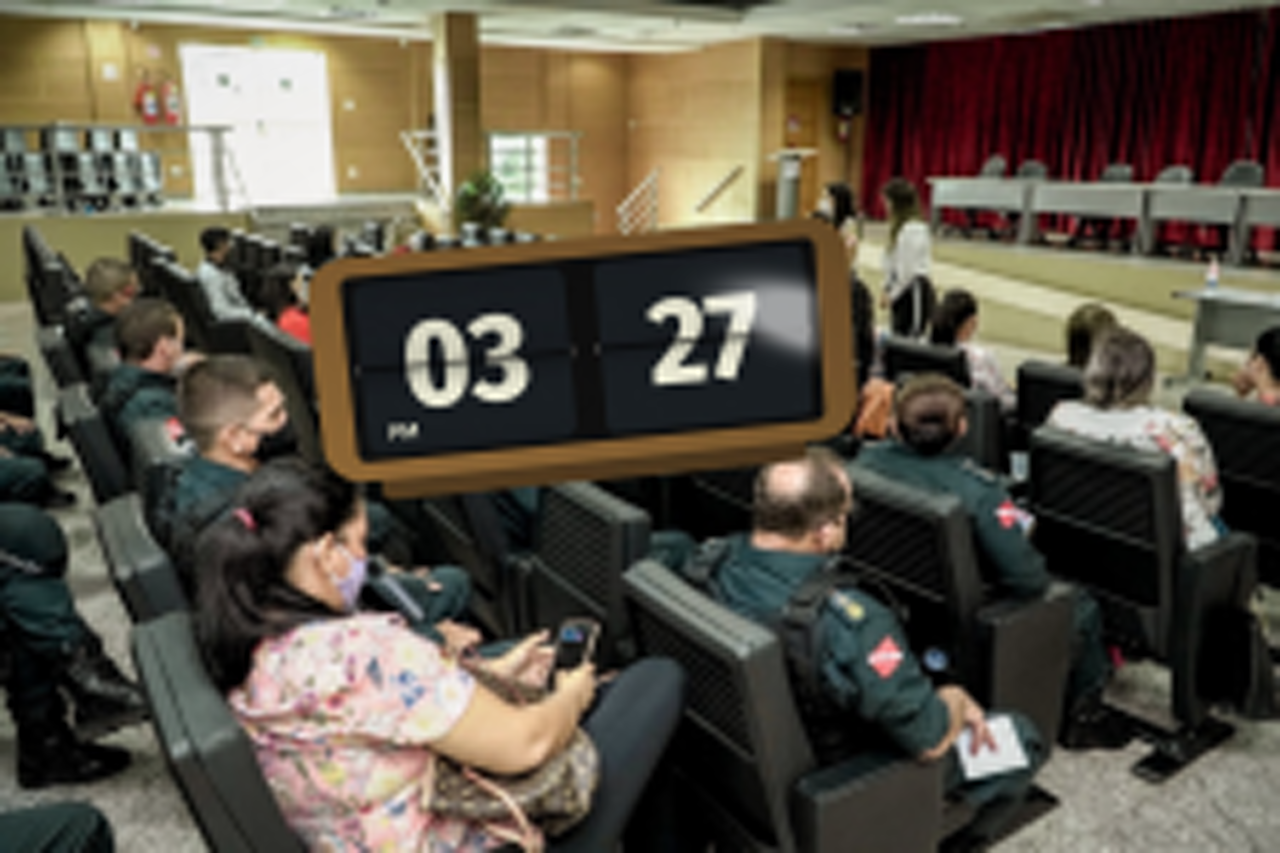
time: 3:27
